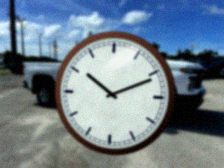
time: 10:11
